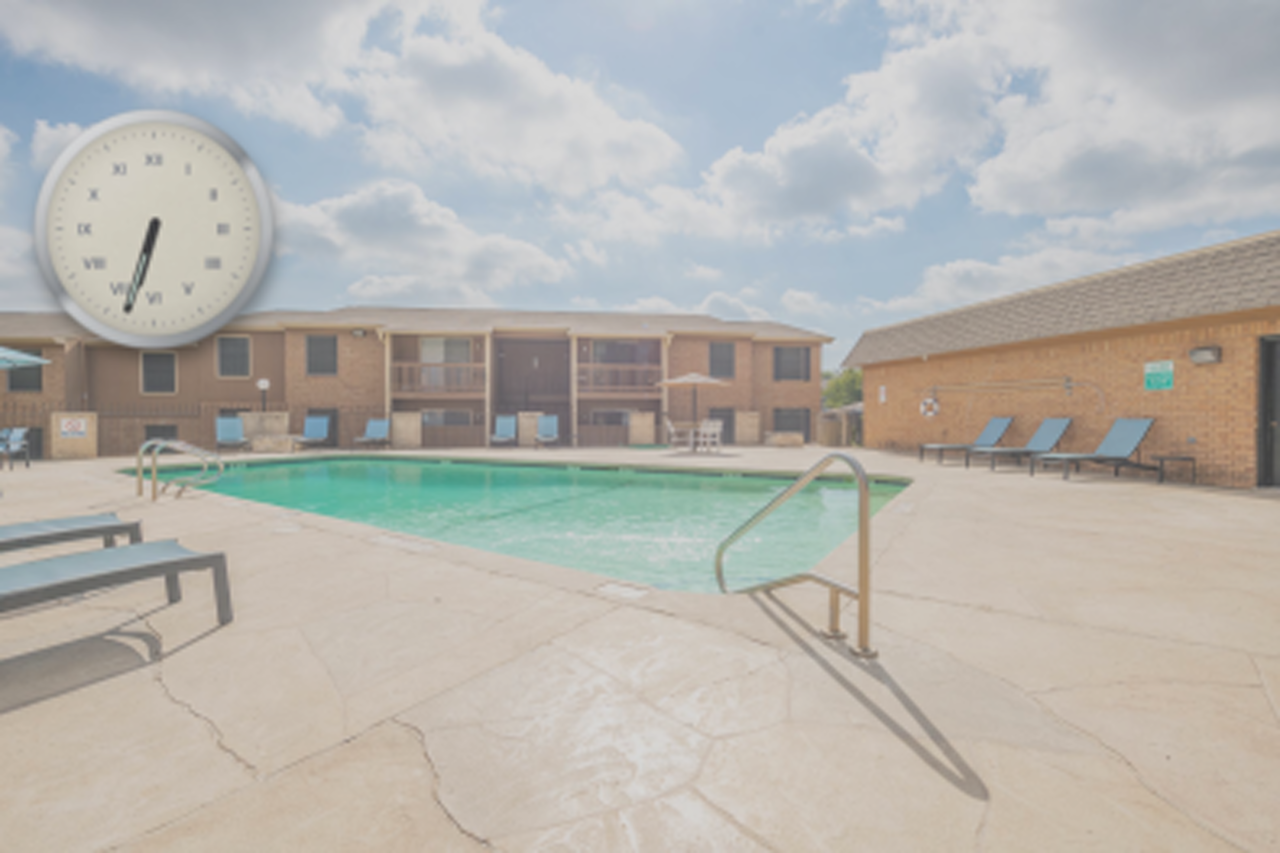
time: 6:33
